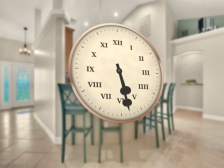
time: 5:28
